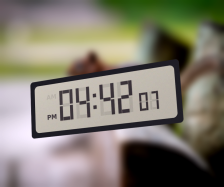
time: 4:42:07
